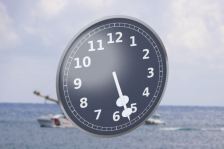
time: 5:27
